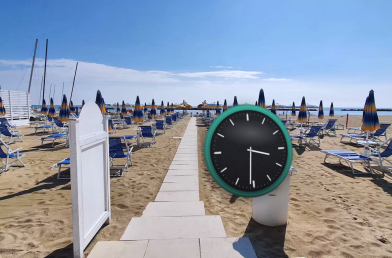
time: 3:31
